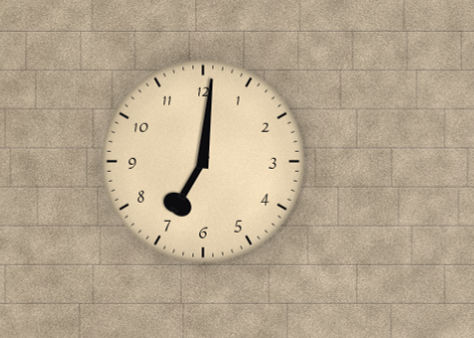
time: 7:01
